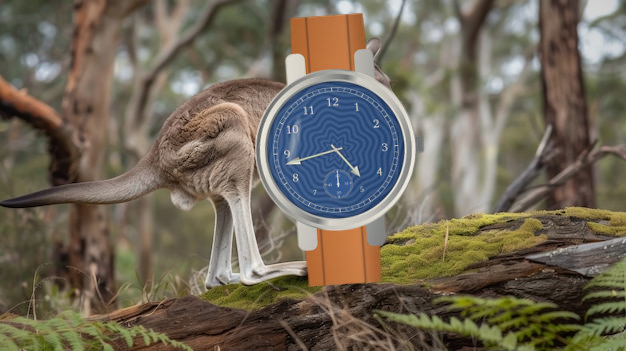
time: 4:43
